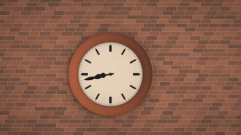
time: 8:43
